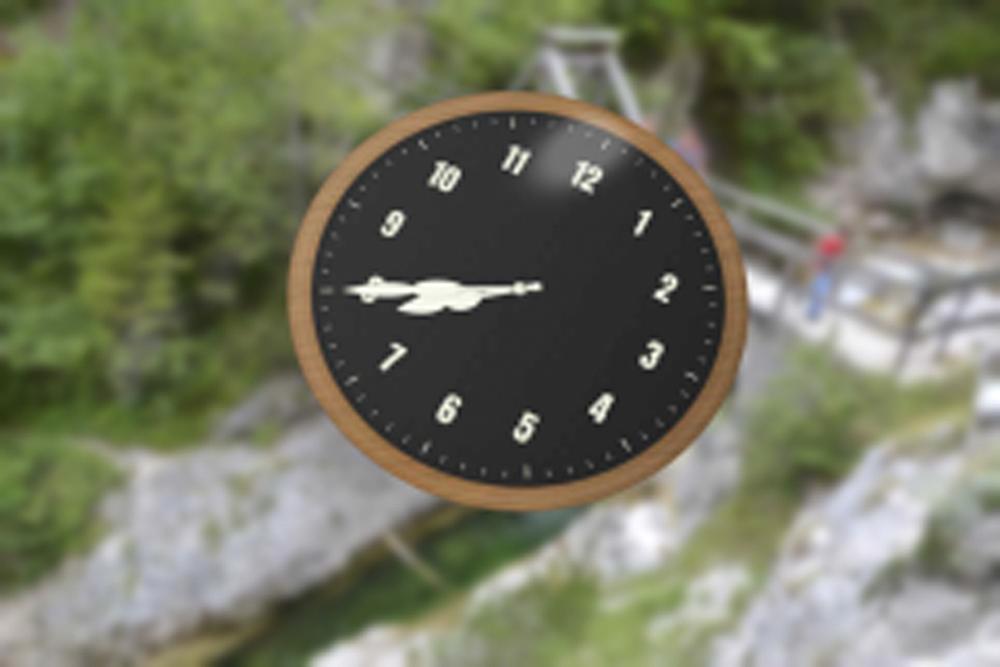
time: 7:40
